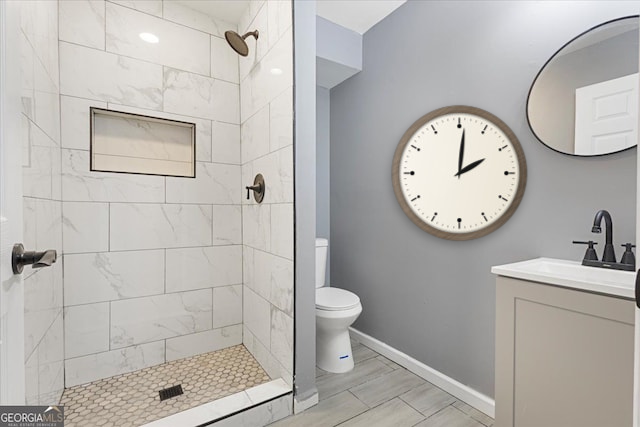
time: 2:01
